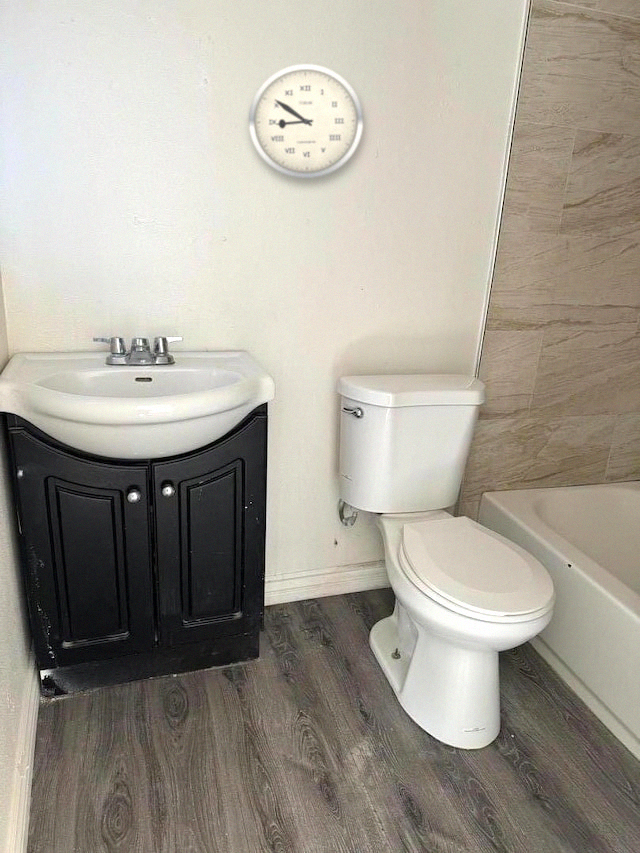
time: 8:51
